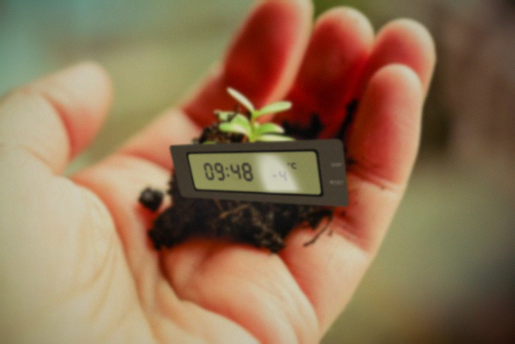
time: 9:48
